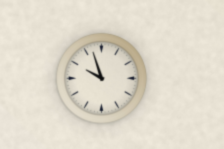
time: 9:57
